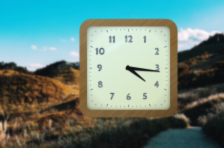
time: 4:16
